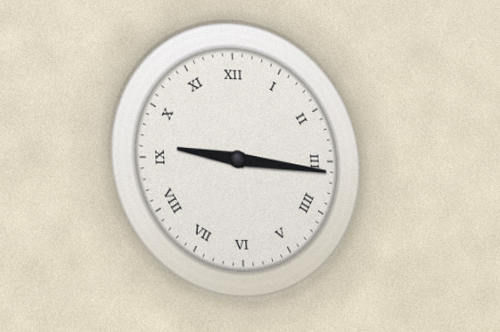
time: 9:16
